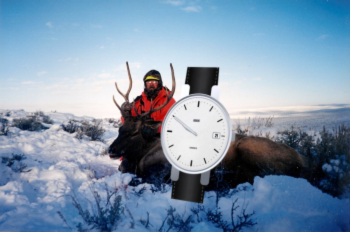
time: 9:50
